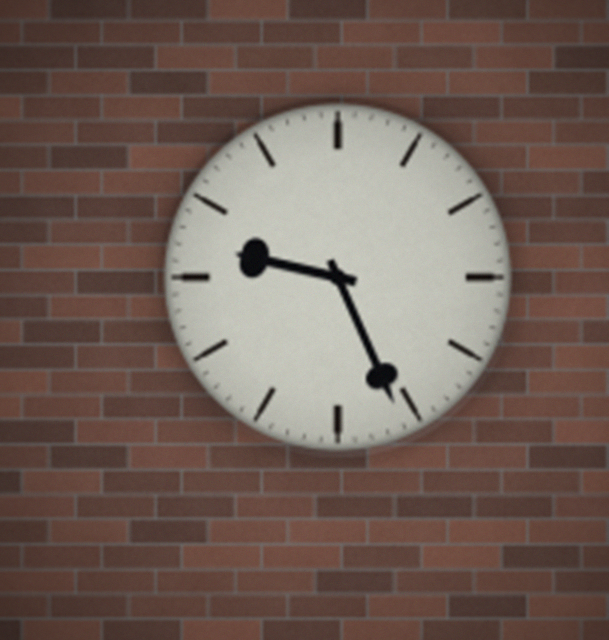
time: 9:26
